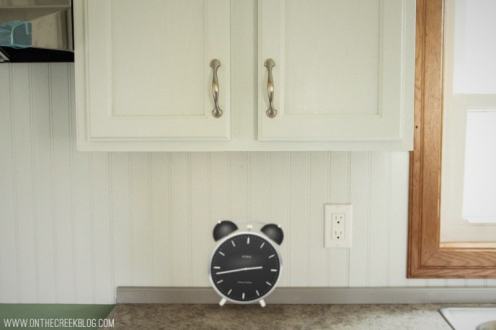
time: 2:43
